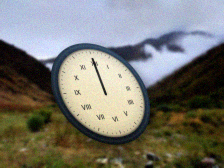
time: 12:00
